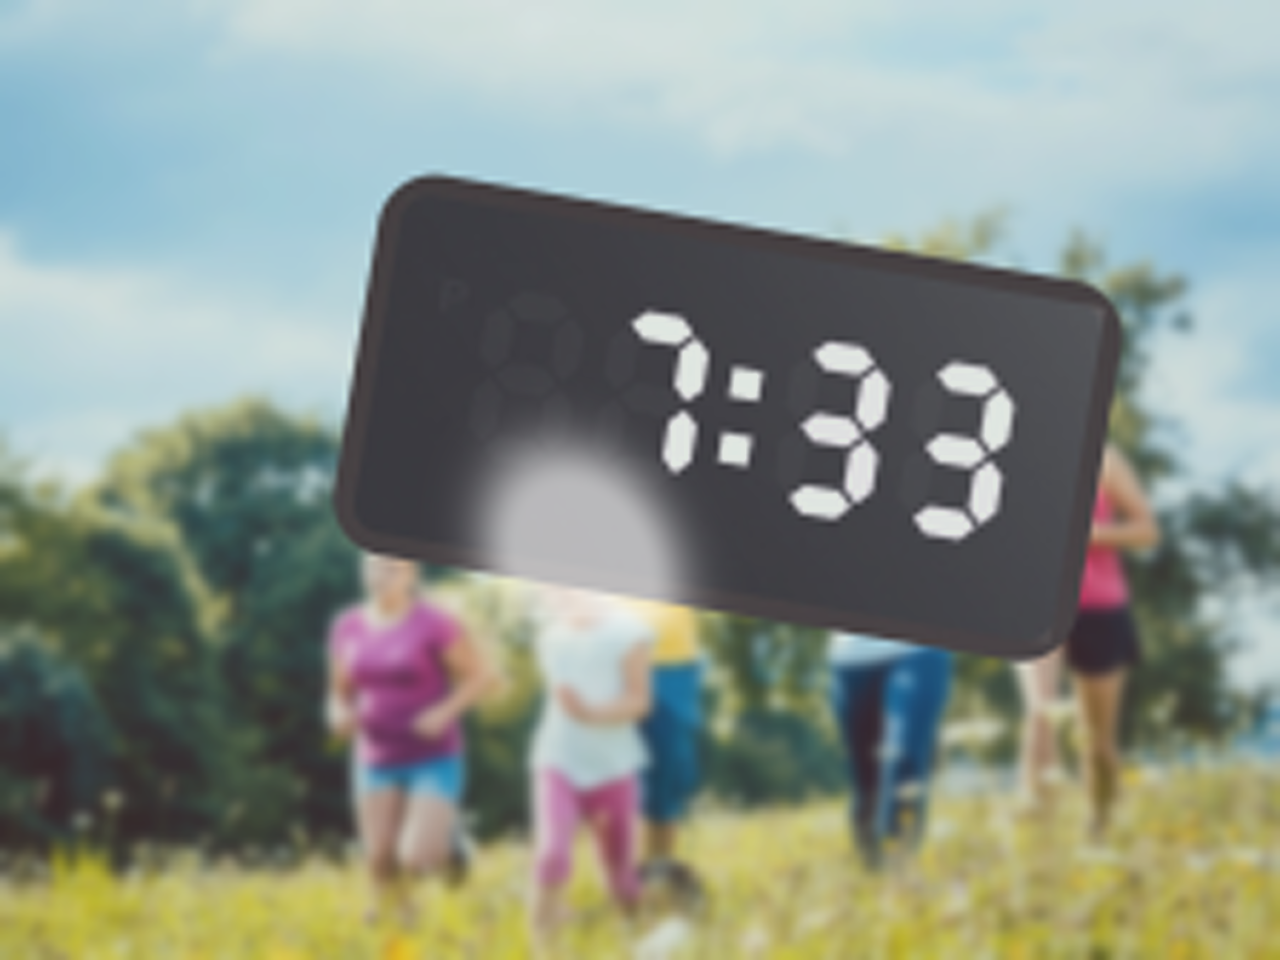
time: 7:33
